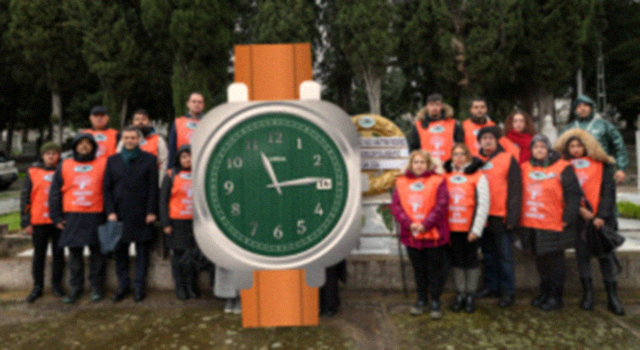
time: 11:14
